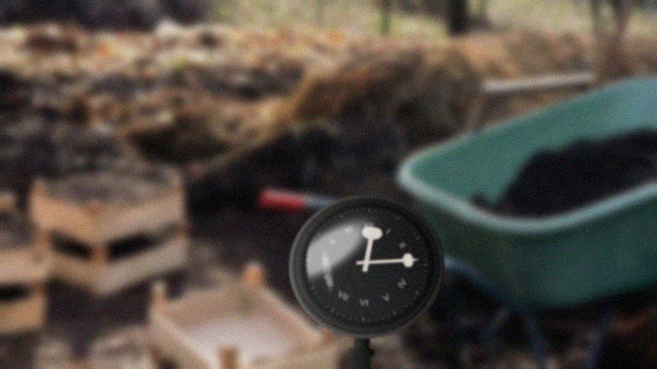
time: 12:14
